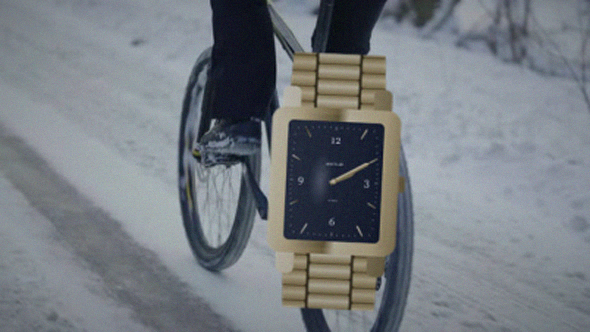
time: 2:10
